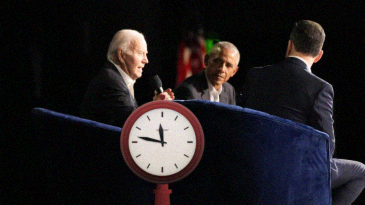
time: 11:47
